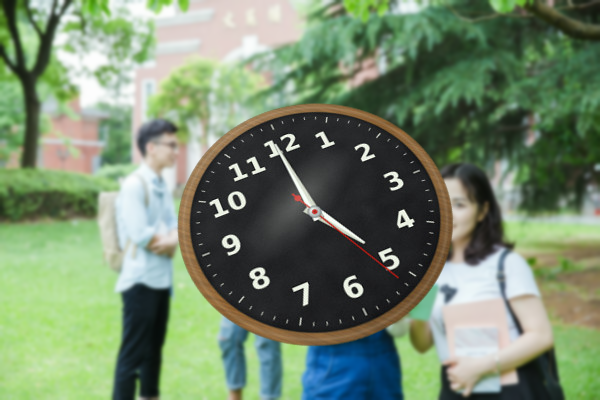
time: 4:59:26
